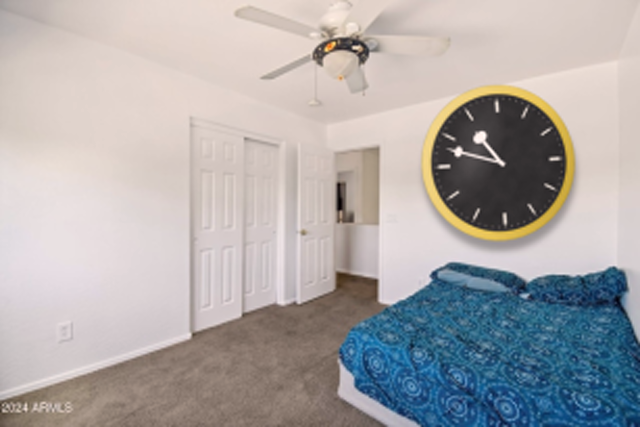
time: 10:48
